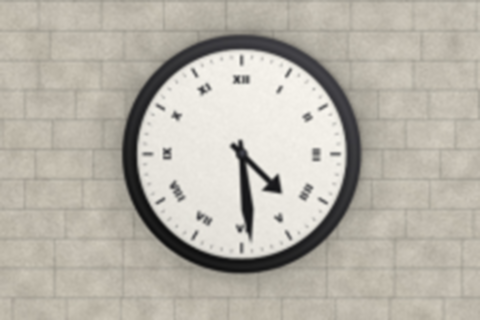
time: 4:29
